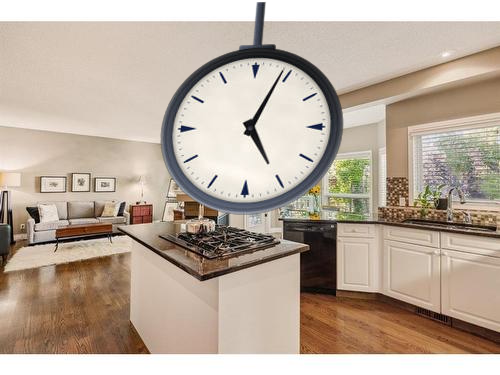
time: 5:04
